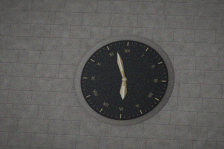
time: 5:57
